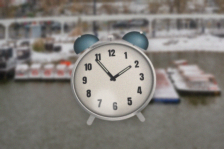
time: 1:54
